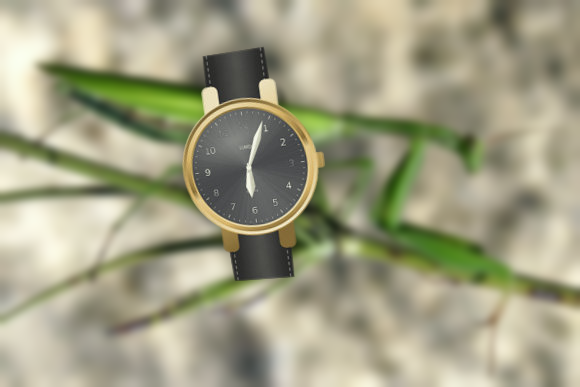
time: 6:04
